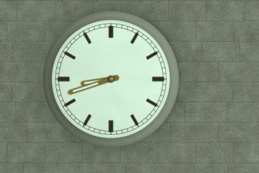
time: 8:42
